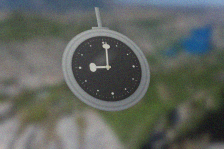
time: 9:01
